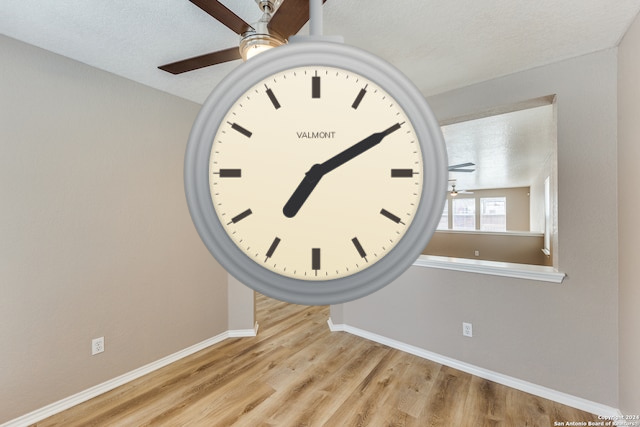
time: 7:10
